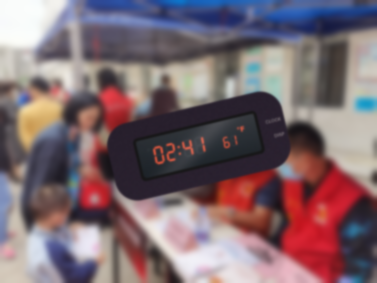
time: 2:41
